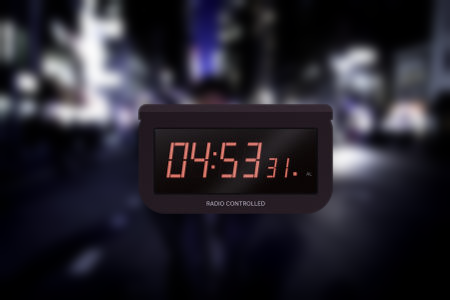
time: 4:53:31
